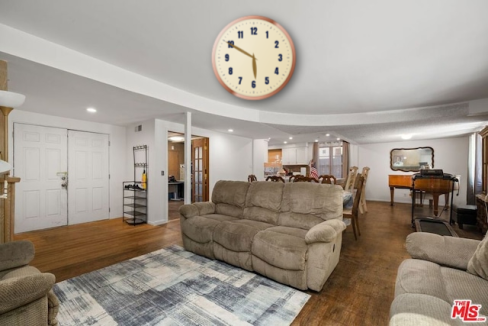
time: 5:50
